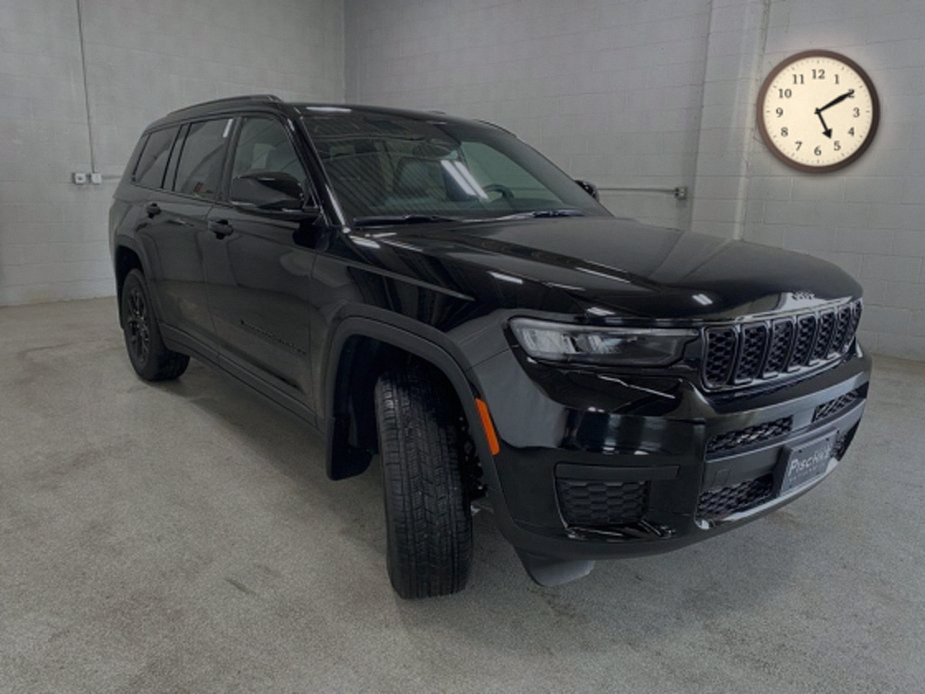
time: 5:10
